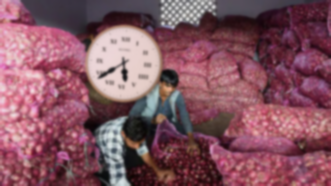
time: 5:39
